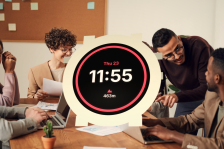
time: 11:55
